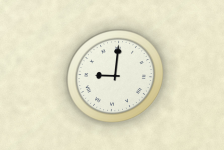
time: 9:00
